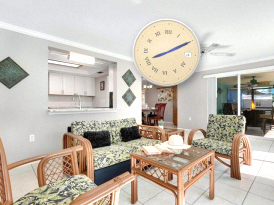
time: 8:10
